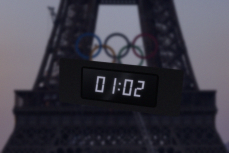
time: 1:02
